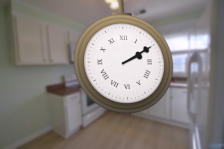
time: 2:10
